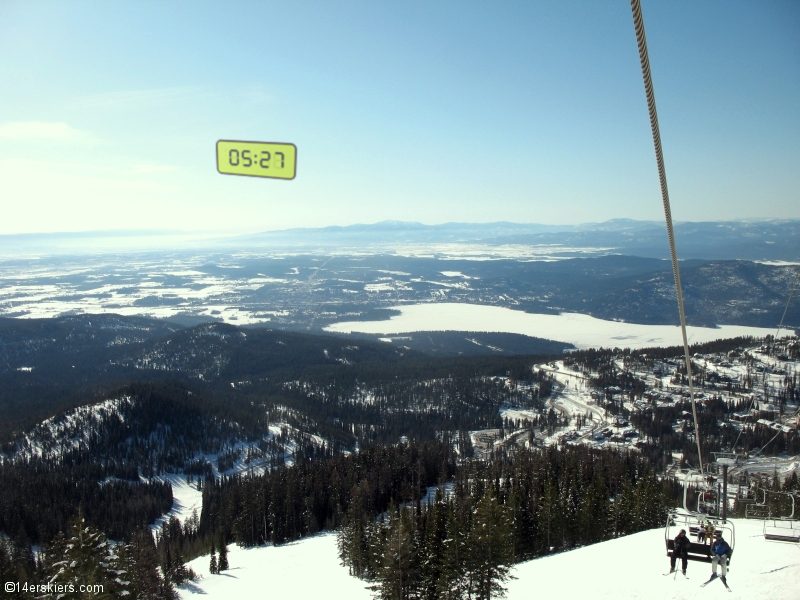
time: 5:27
